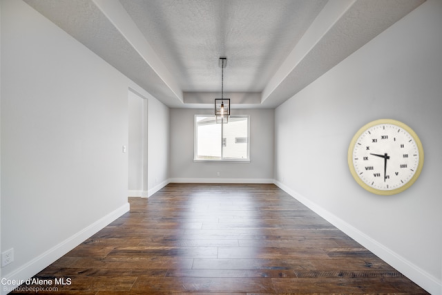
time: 9:31
